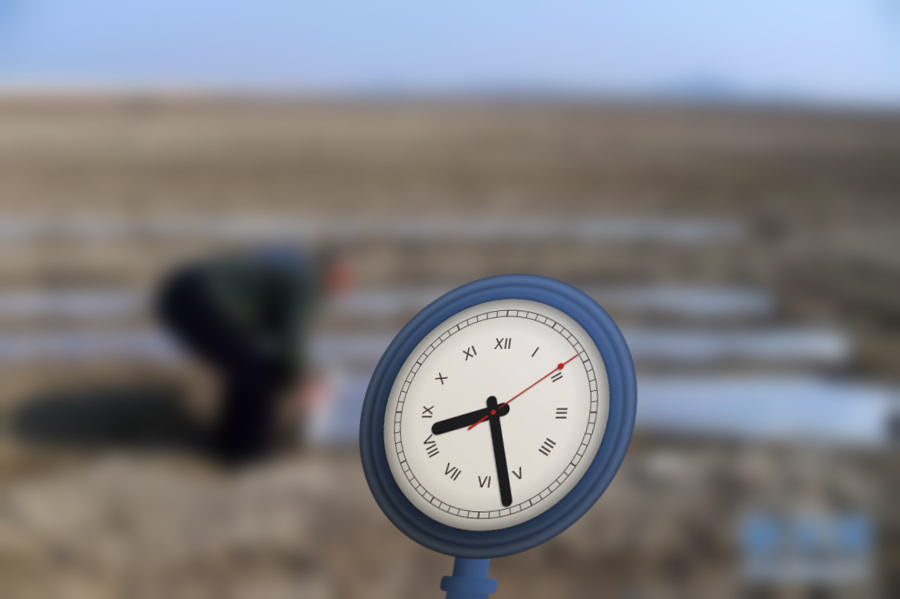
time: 8:27:09
